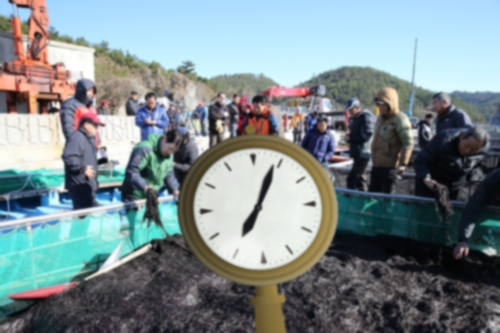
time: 7:04
